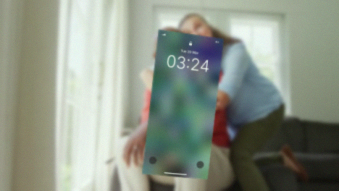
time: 3:24
